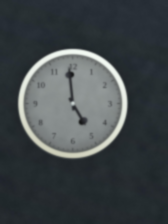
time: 4:59
